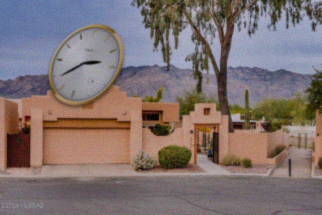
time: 2:39
